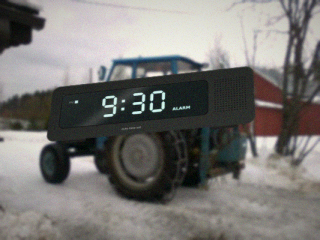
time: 9:30
